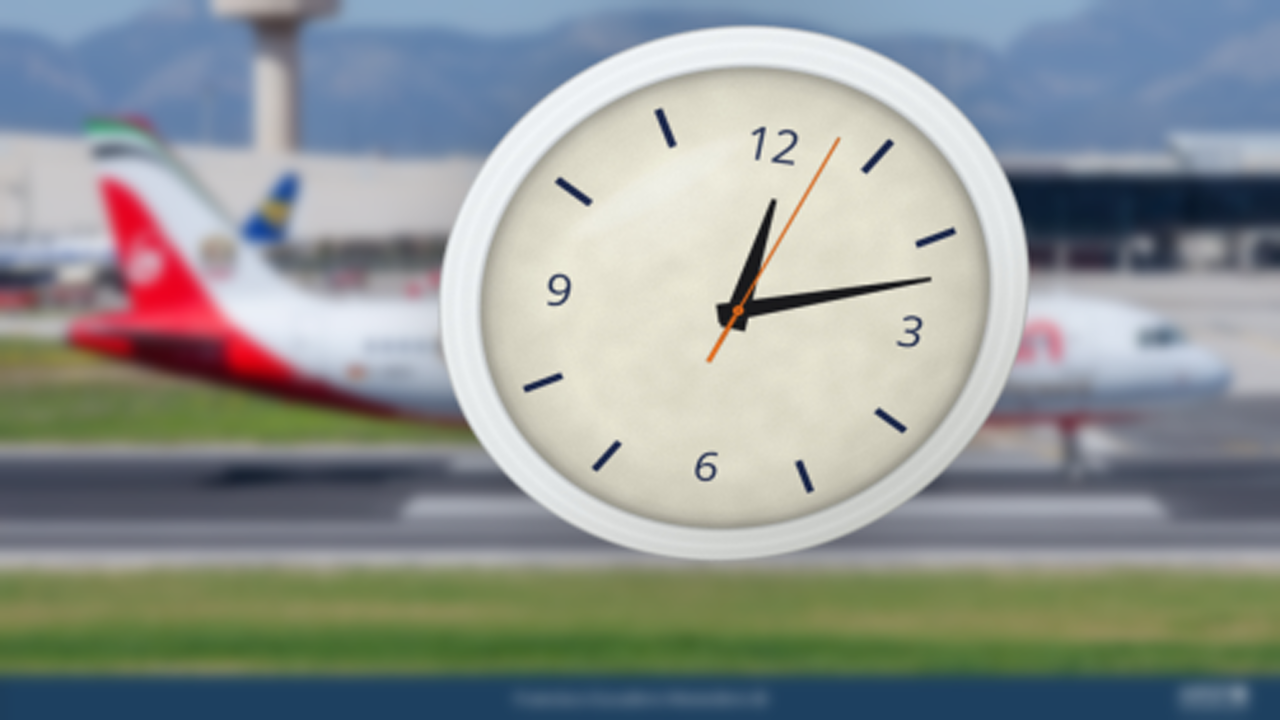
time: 12:12:03
